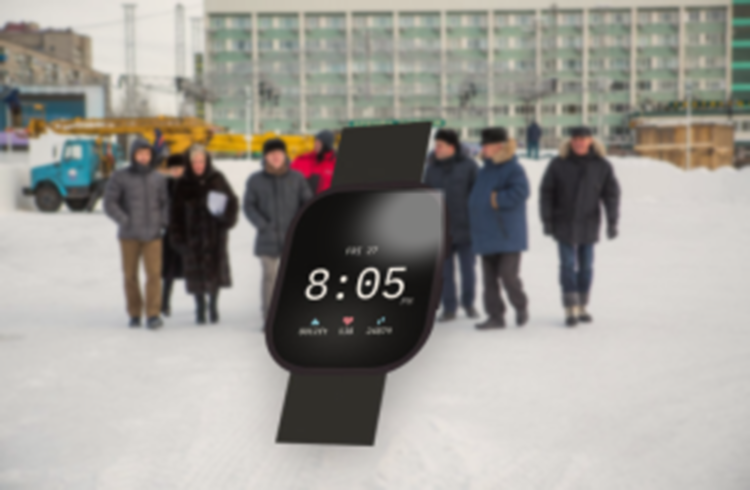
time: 8:05
